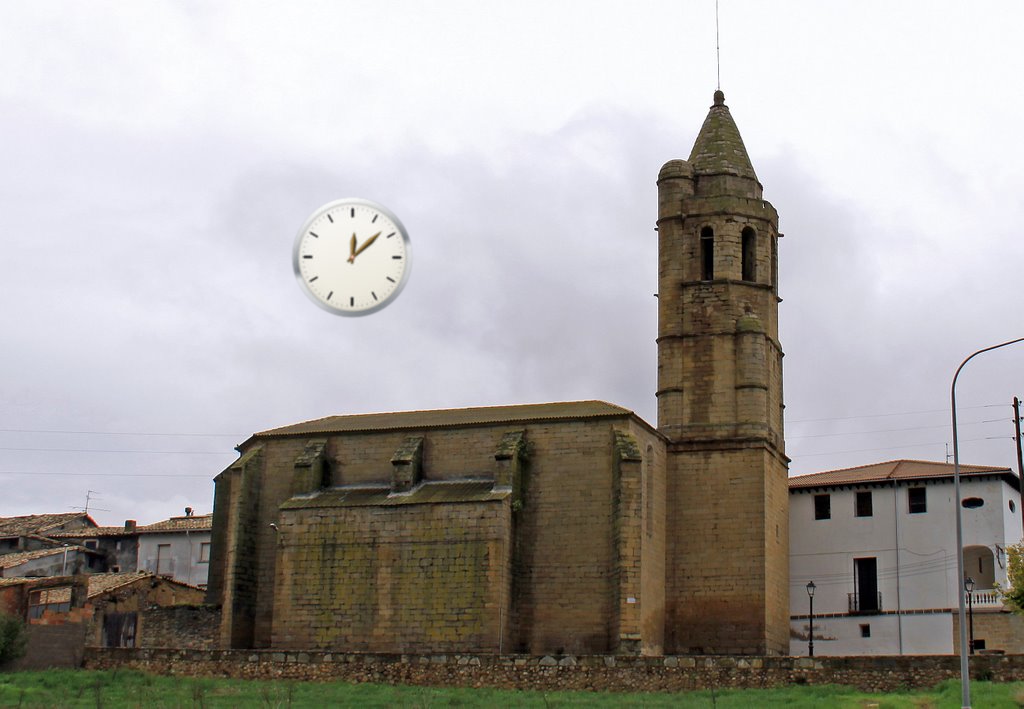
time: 12:08
